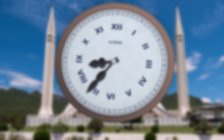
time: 8:36
